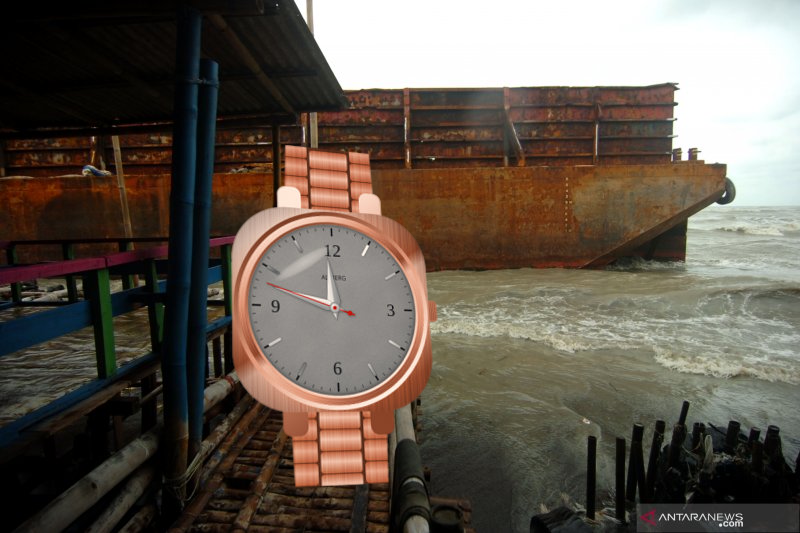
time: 11:47:48
